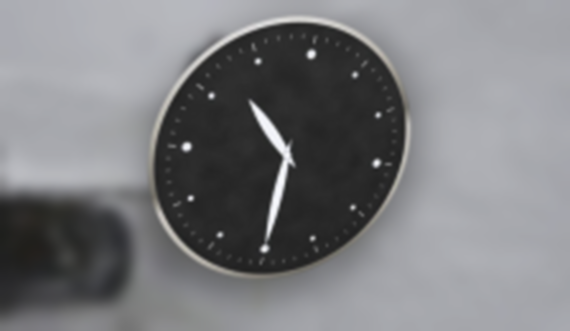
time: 10:30
